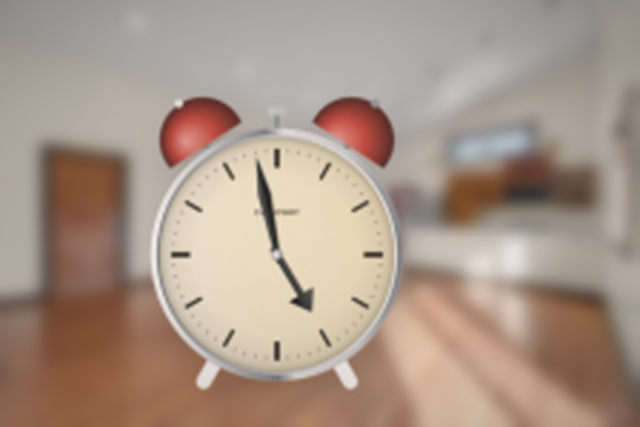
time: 4:58
